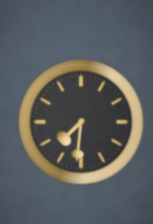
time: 7:31
